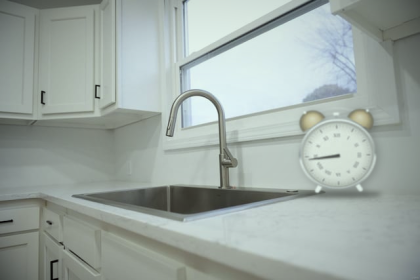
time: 8:44
